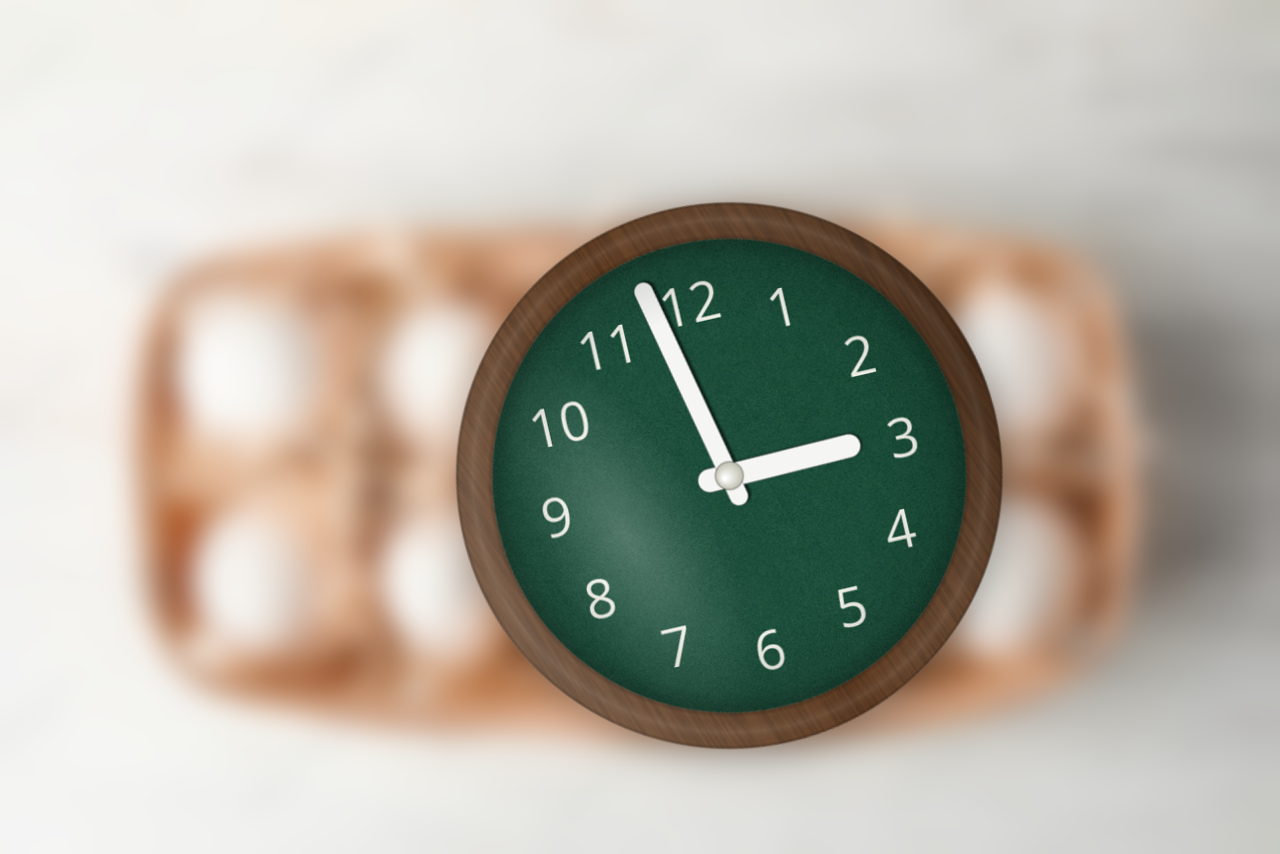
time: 2:58
